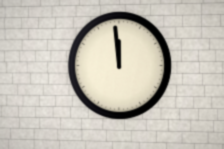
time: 11:59
